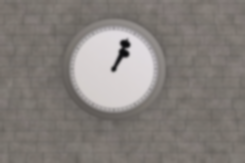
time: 1:04
